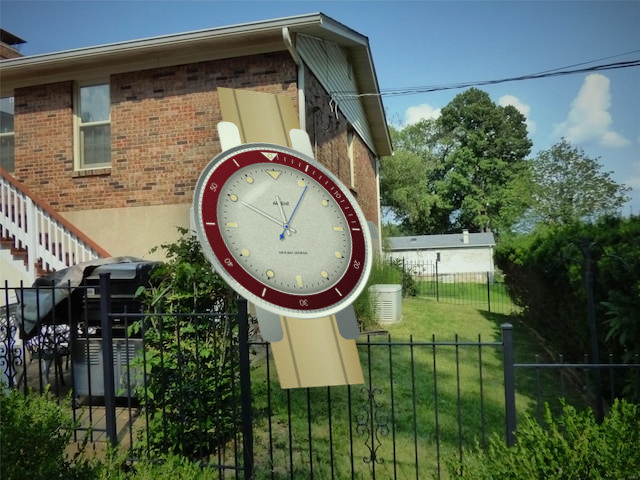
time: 11:50:06
